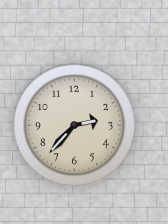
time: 2:37
